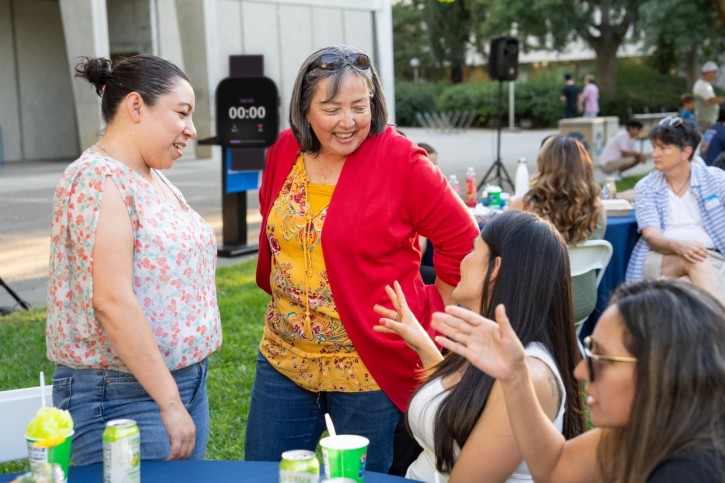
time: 0:00
